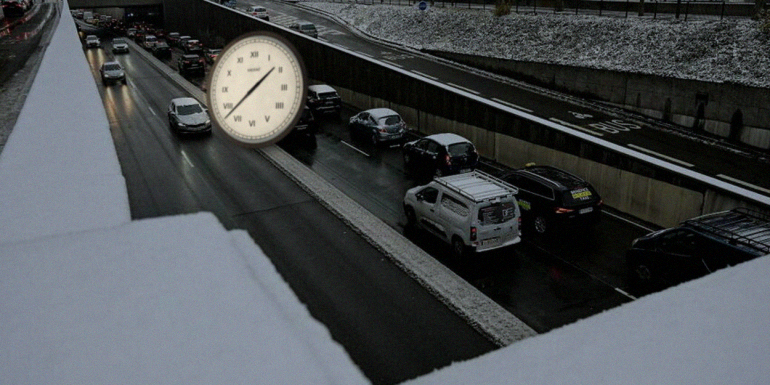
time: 1:38
